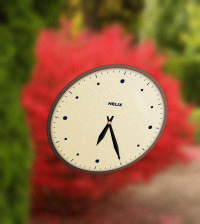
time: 6:25
